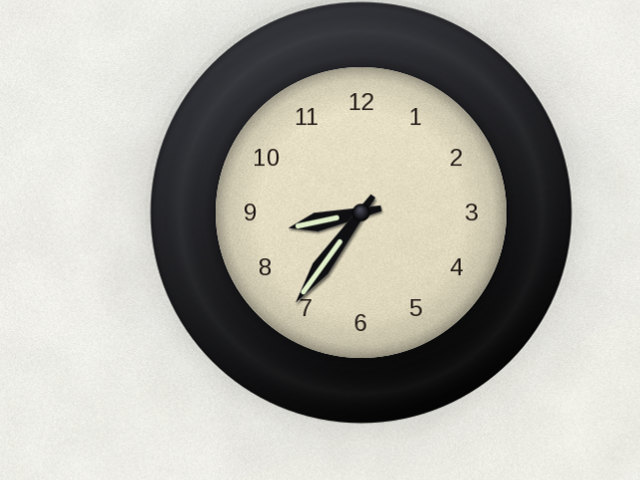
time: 8:36
